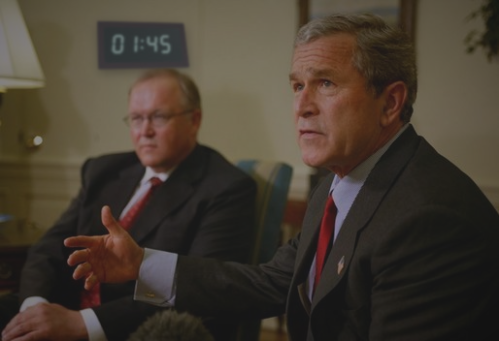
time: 1:45
